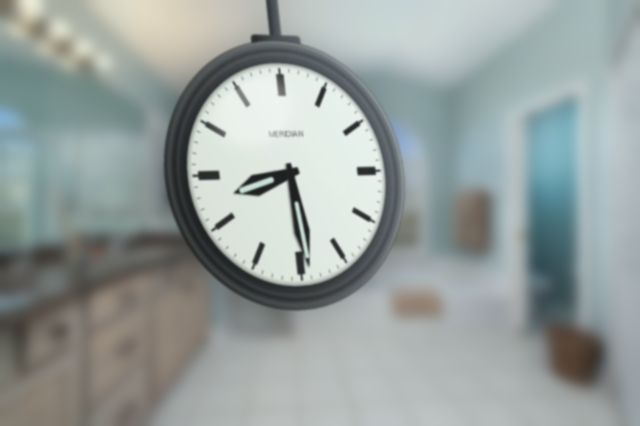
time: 8:29
